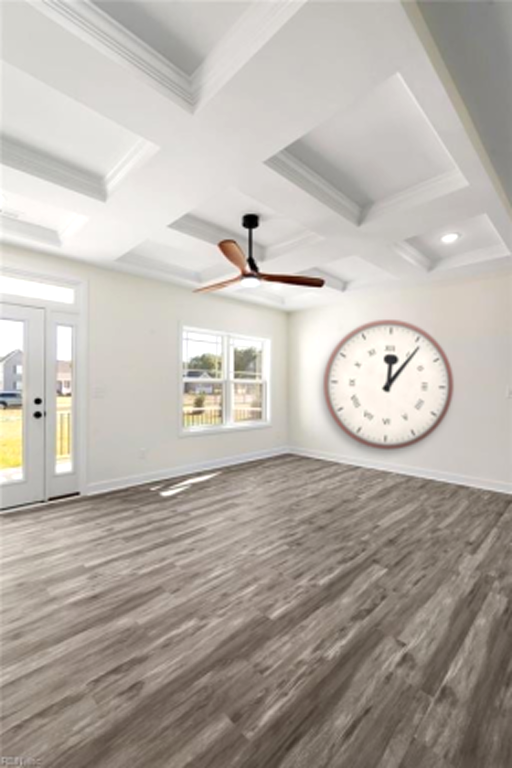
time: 12:06
